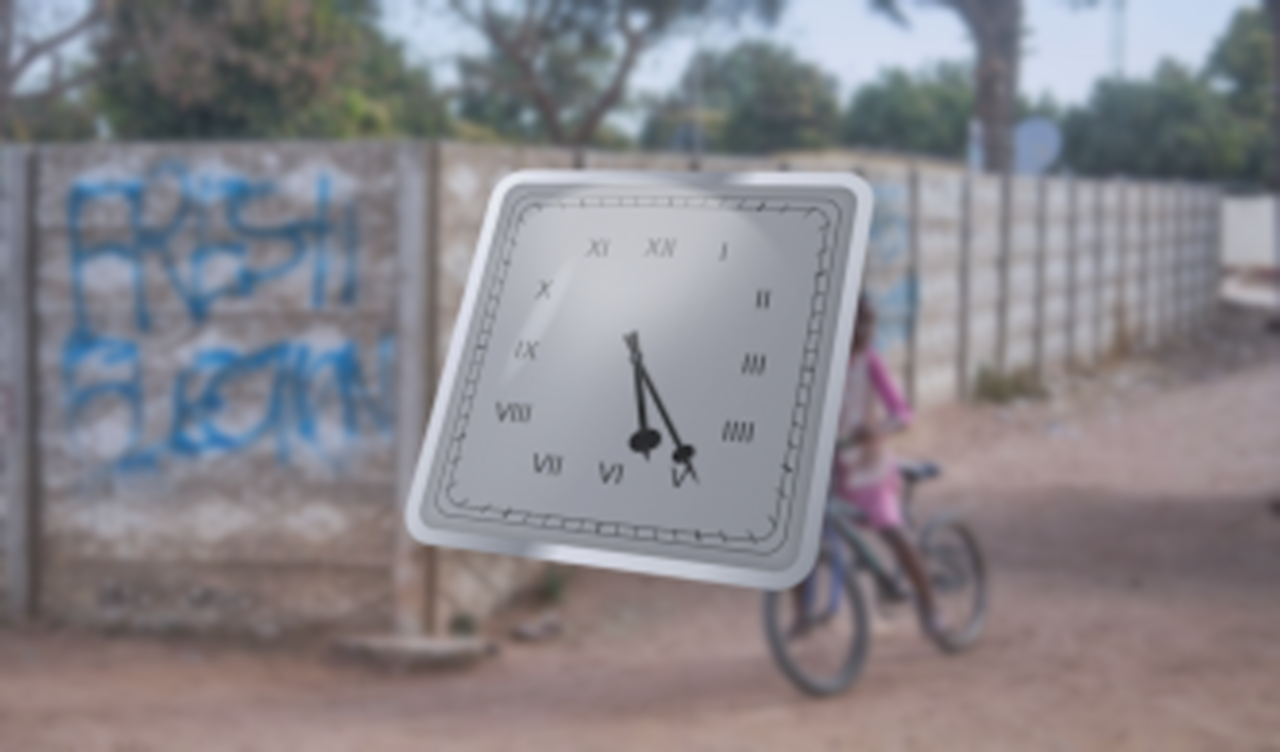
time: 5:24
